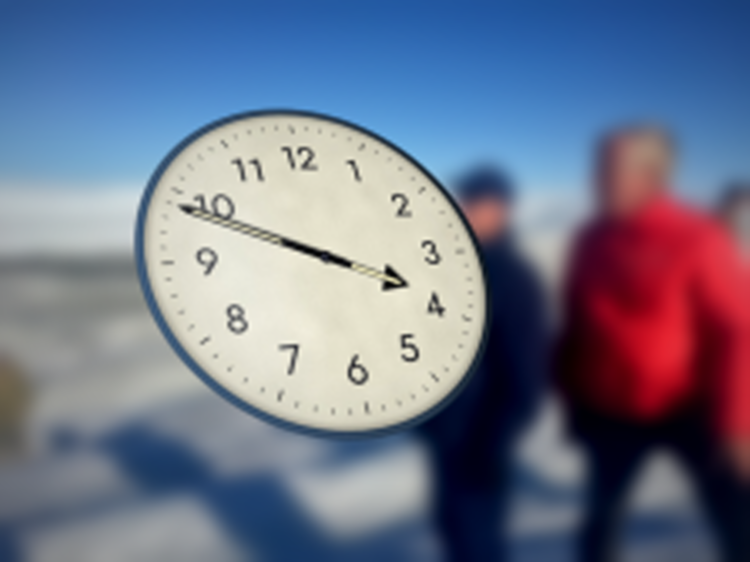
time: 3:49
